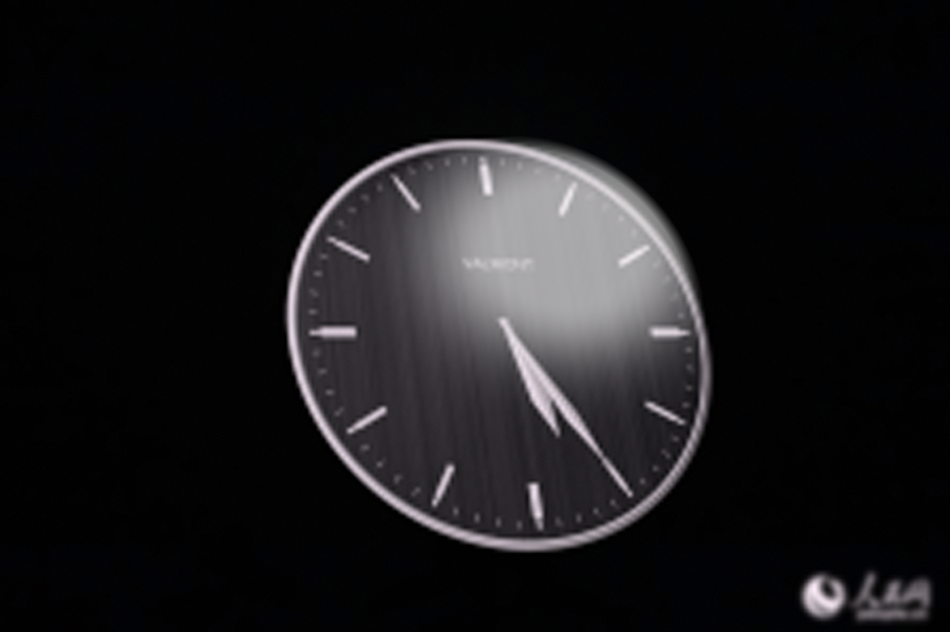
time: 5:25
